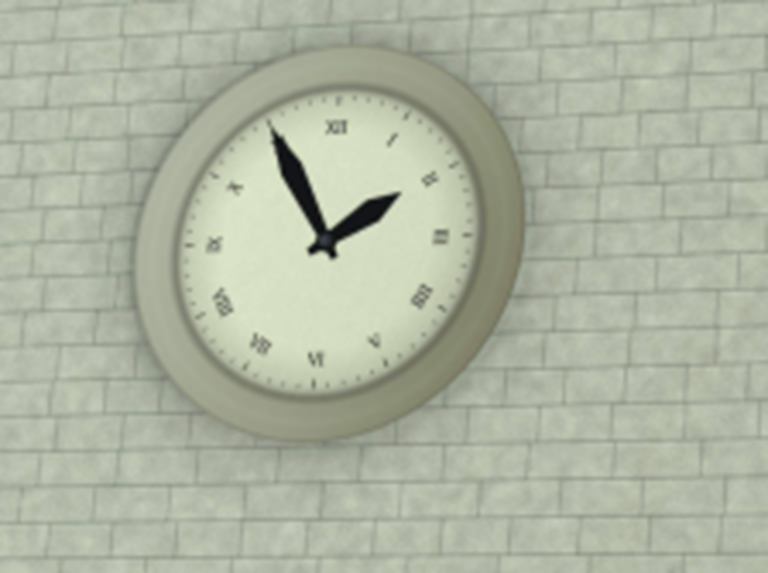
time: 1:55
